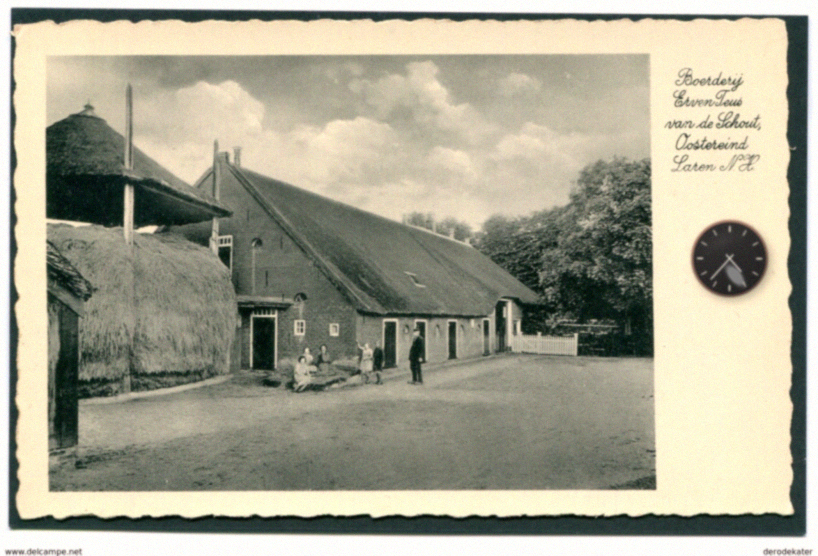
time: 4:37
